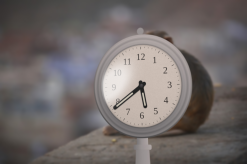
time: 5:39
